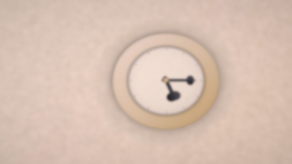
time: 5:15
